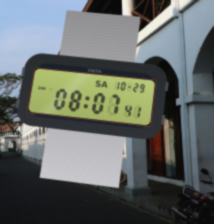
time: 8:07:41
